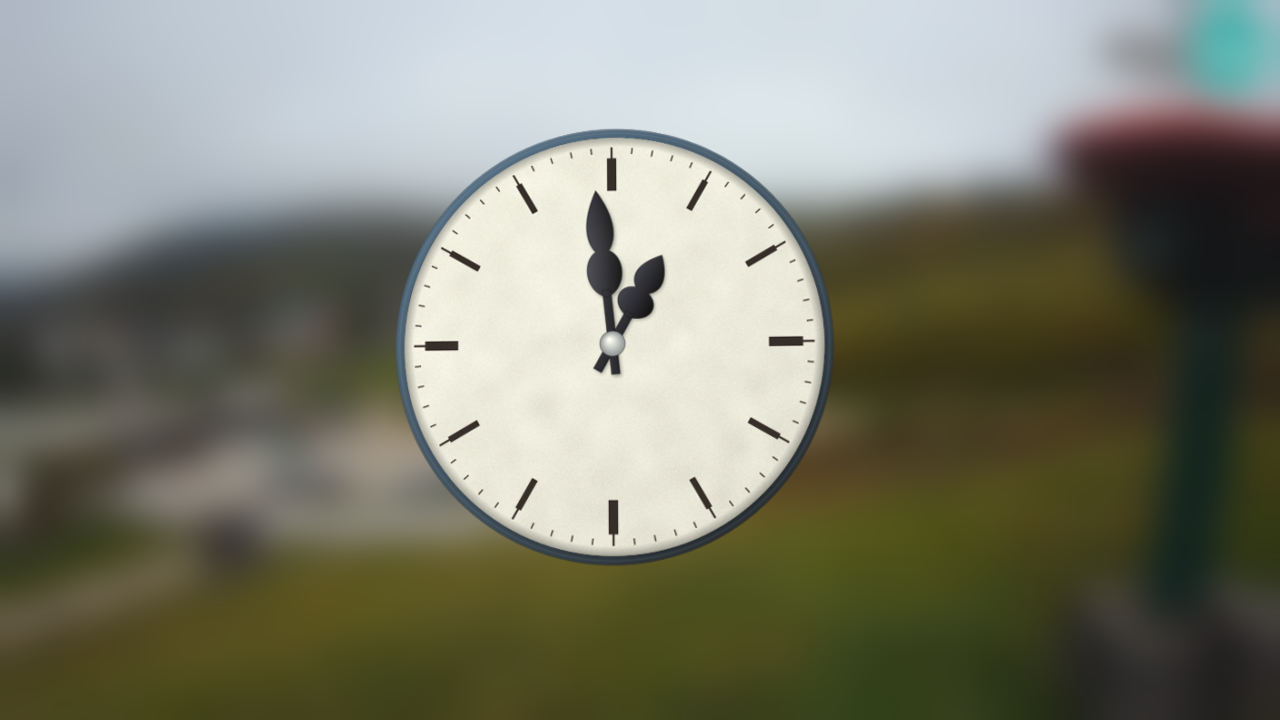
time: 12:59
